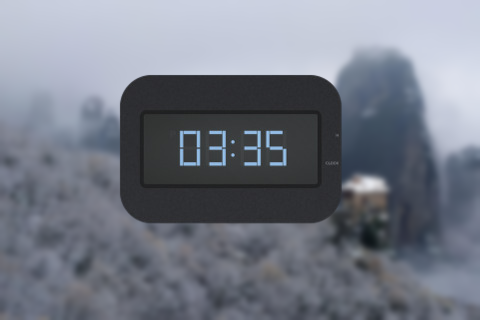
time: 3:35
